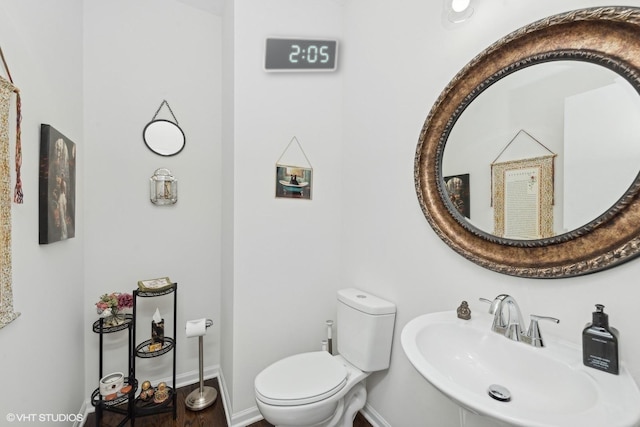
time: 2:05
